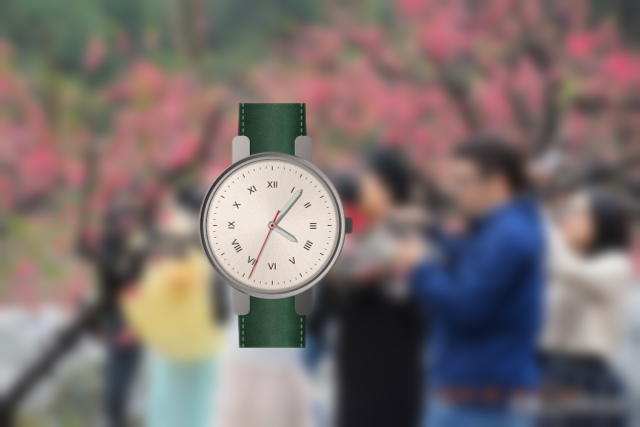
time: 4:06:34
